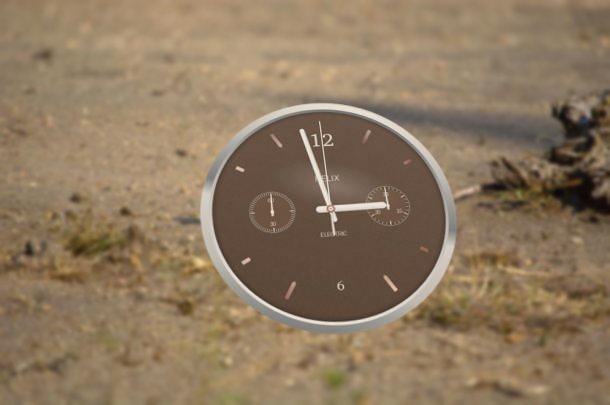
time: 2:58
